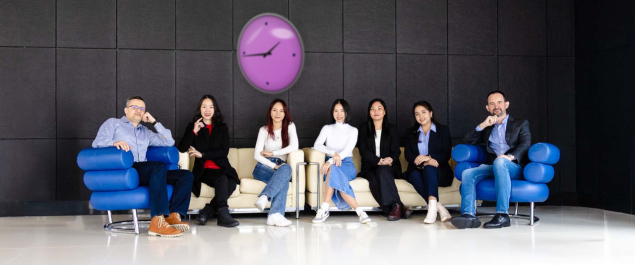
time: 1:44
